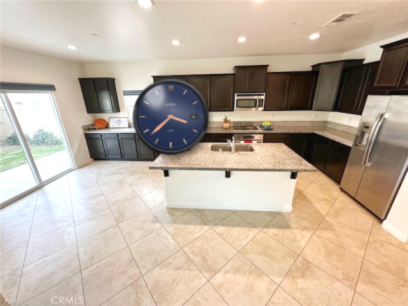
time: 3:38
